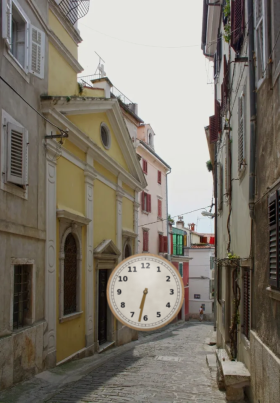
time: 6:32
